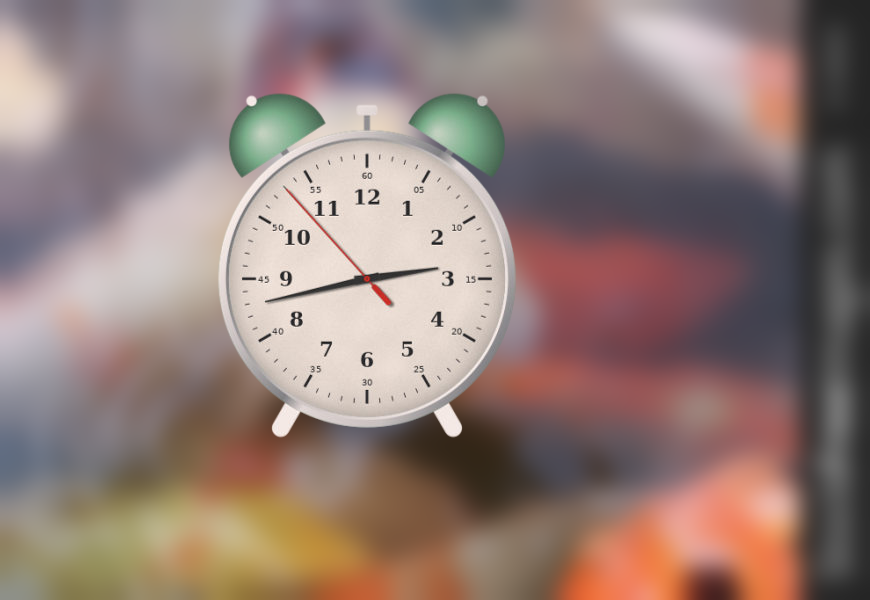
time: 2:42:53
